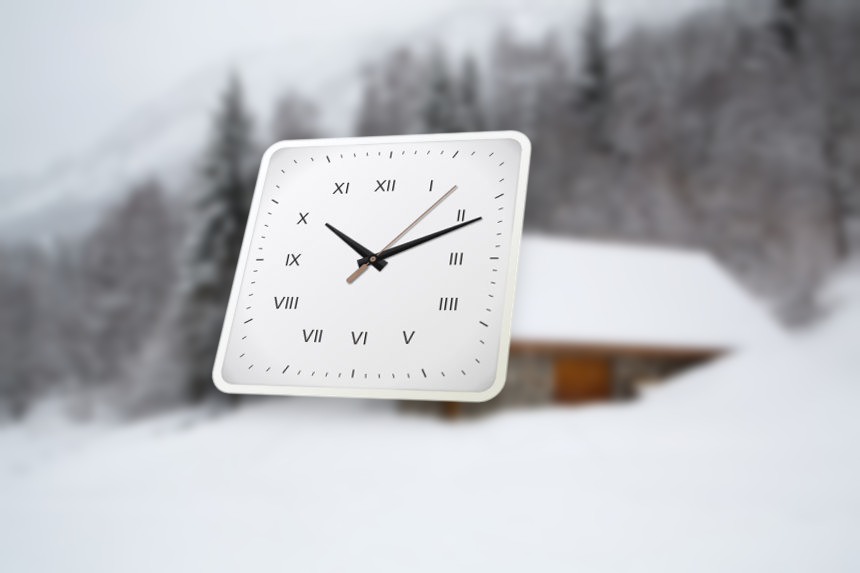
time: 10:11:07
